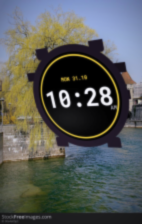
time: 10:28
